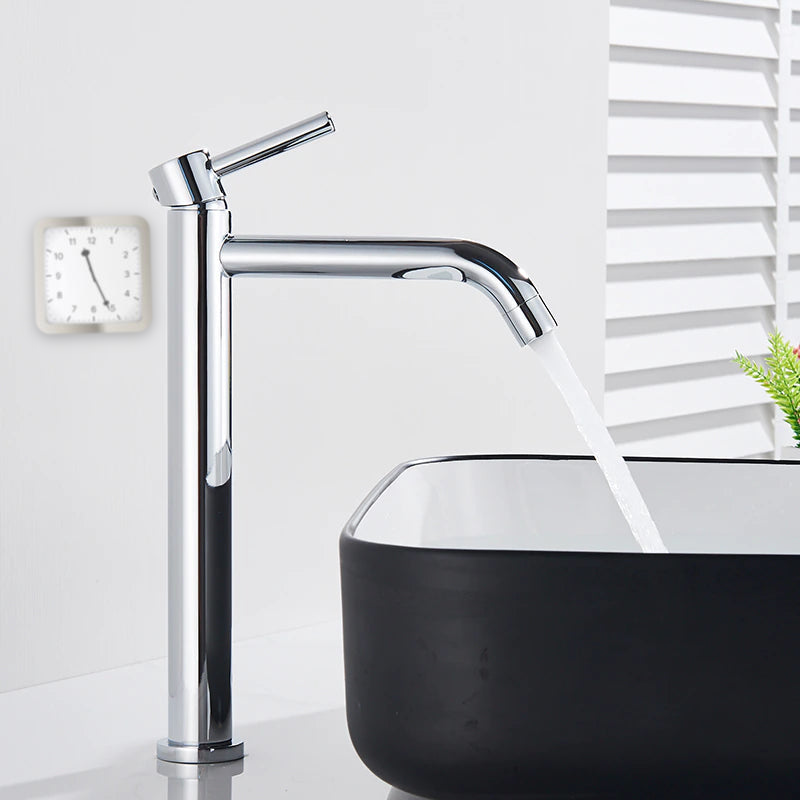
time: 11:26
